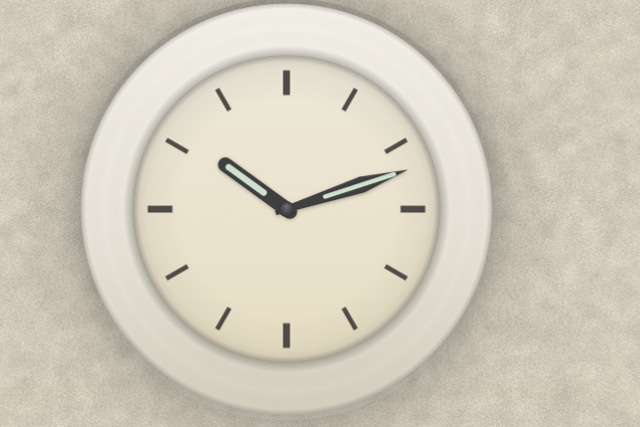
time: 10:12
